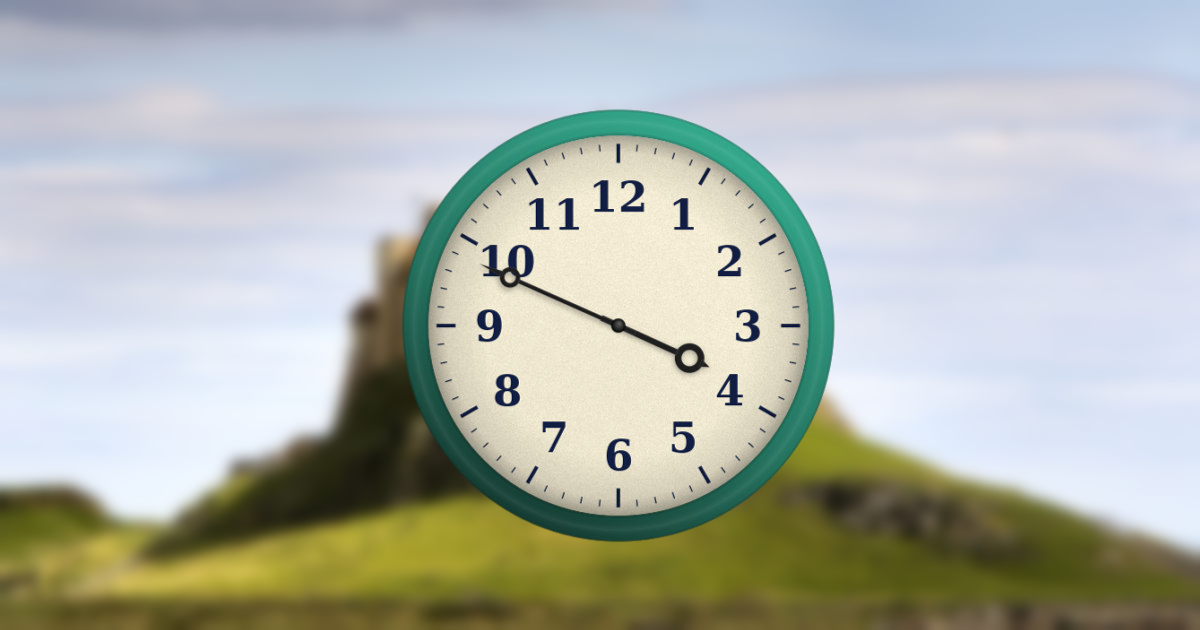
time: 3:49
